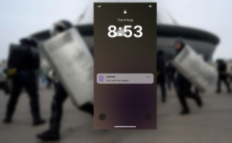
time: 8:53
